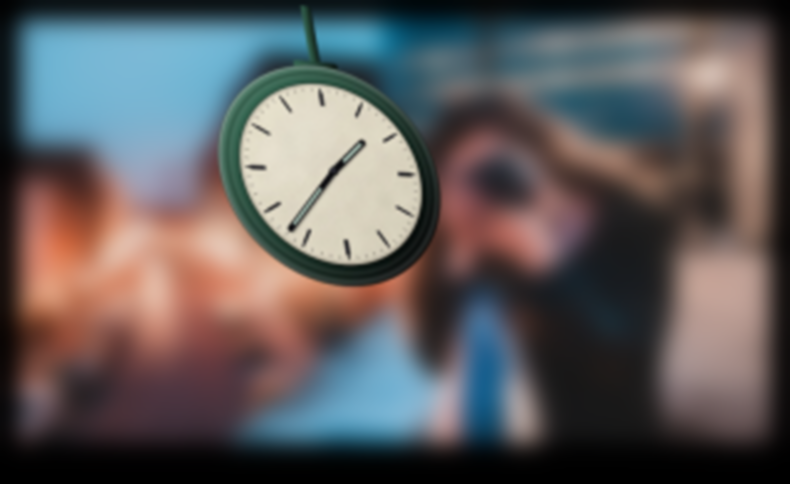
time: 1:37
